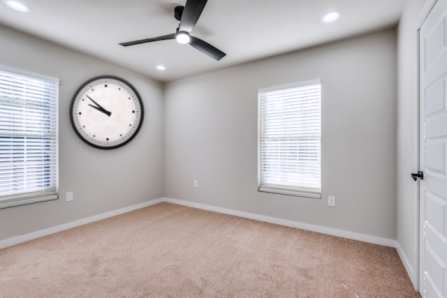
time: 9:52
